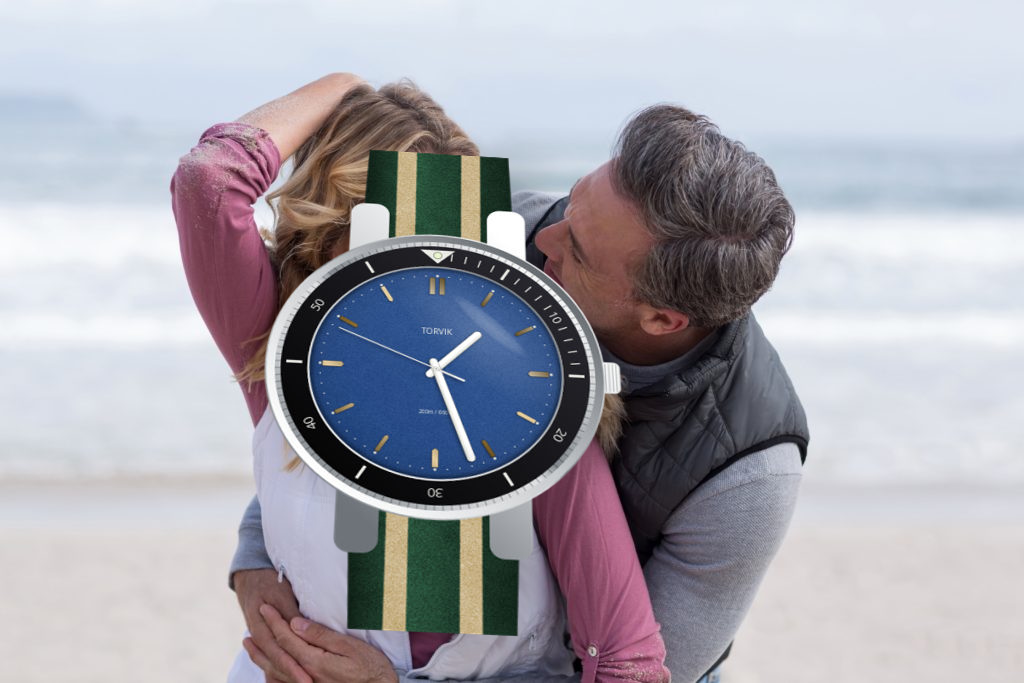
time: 1:26:49
